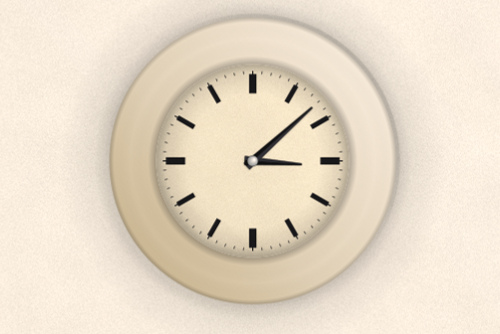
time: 3:08
